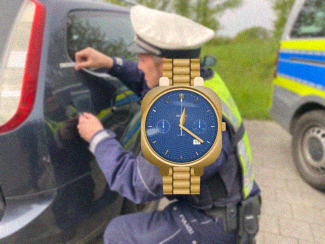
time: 12:21
